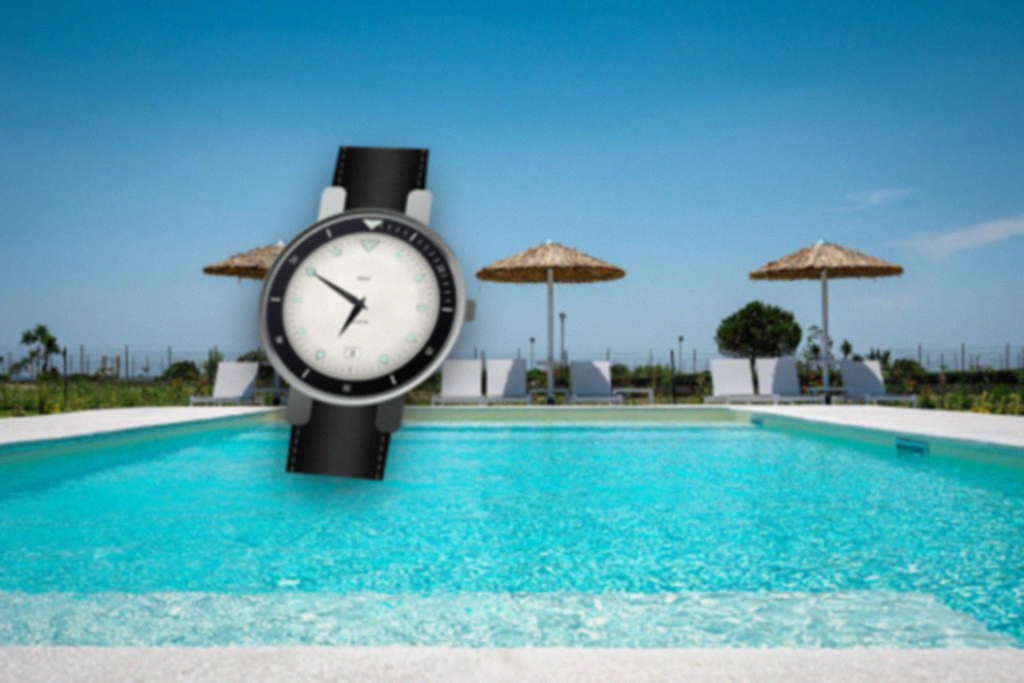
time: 6:50
